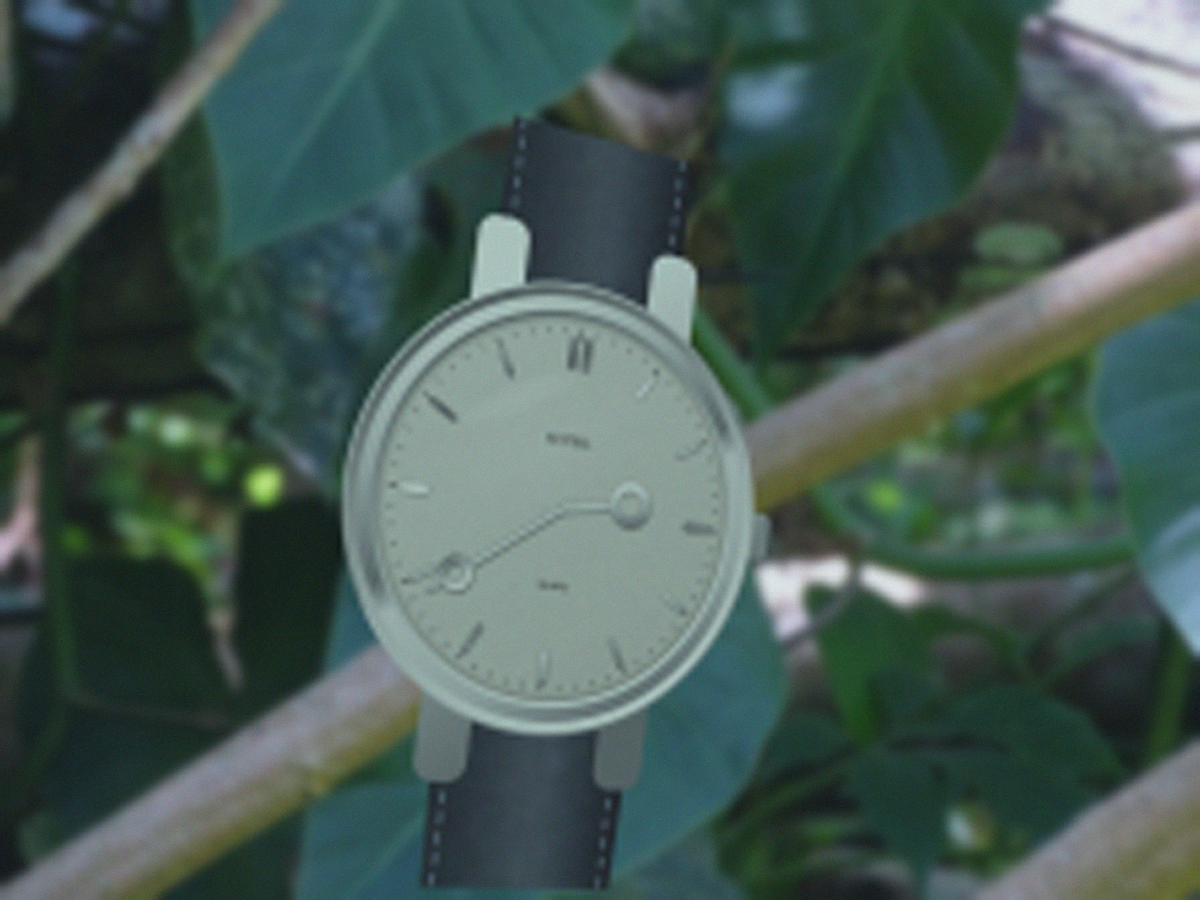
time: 2:39
